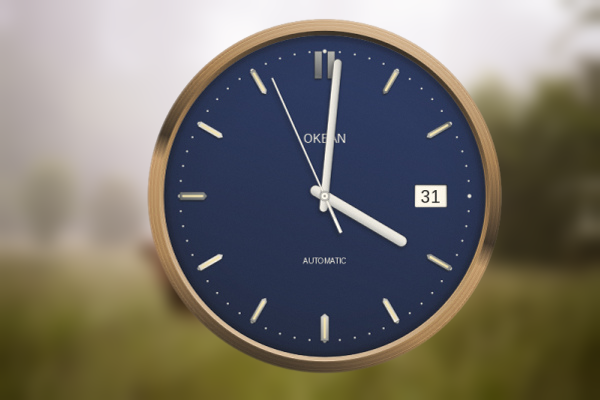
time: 4:00:56
